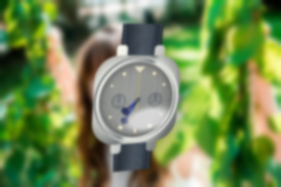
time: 7:35
